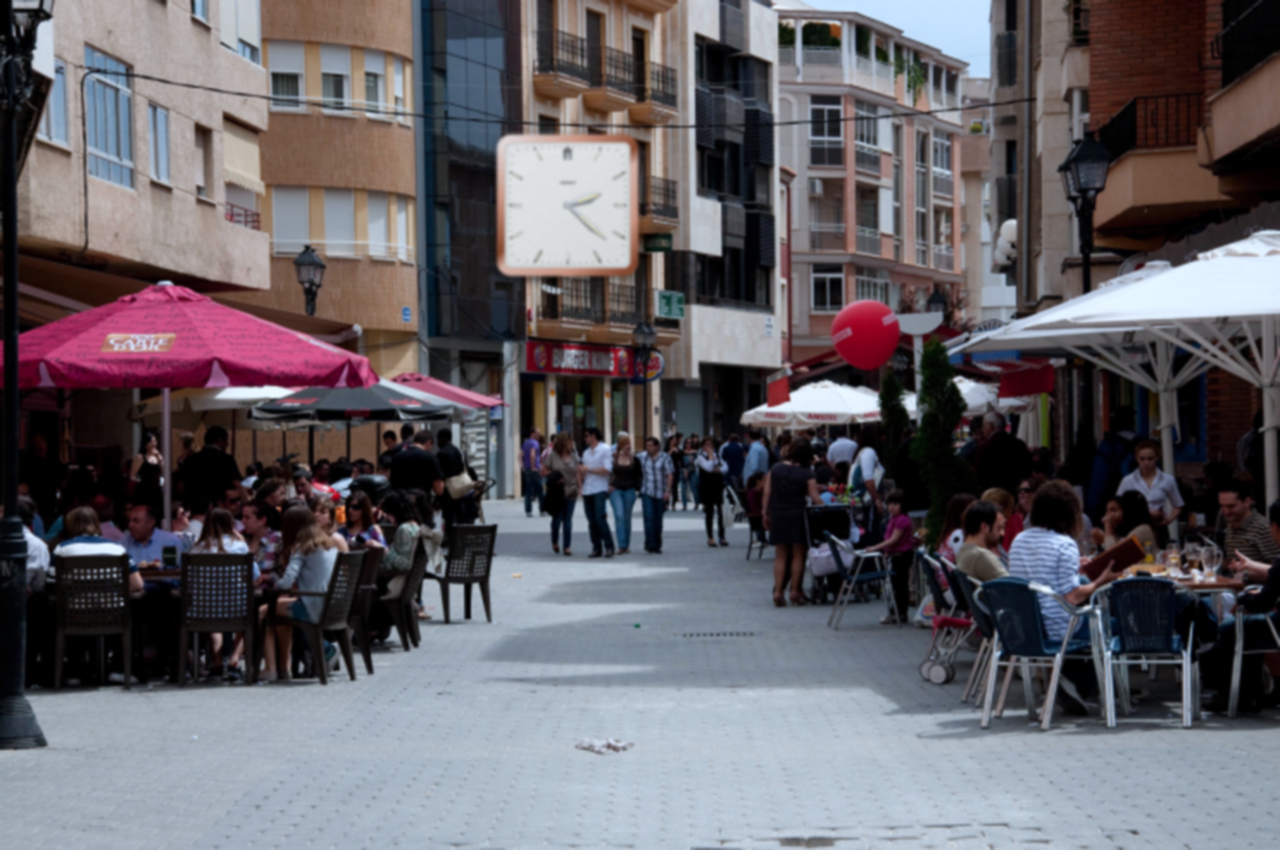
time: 2:22
